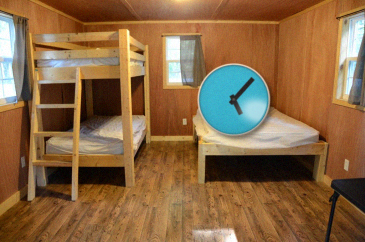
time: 5:07
